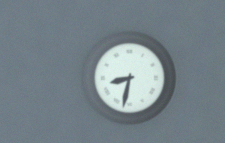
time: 8:32
